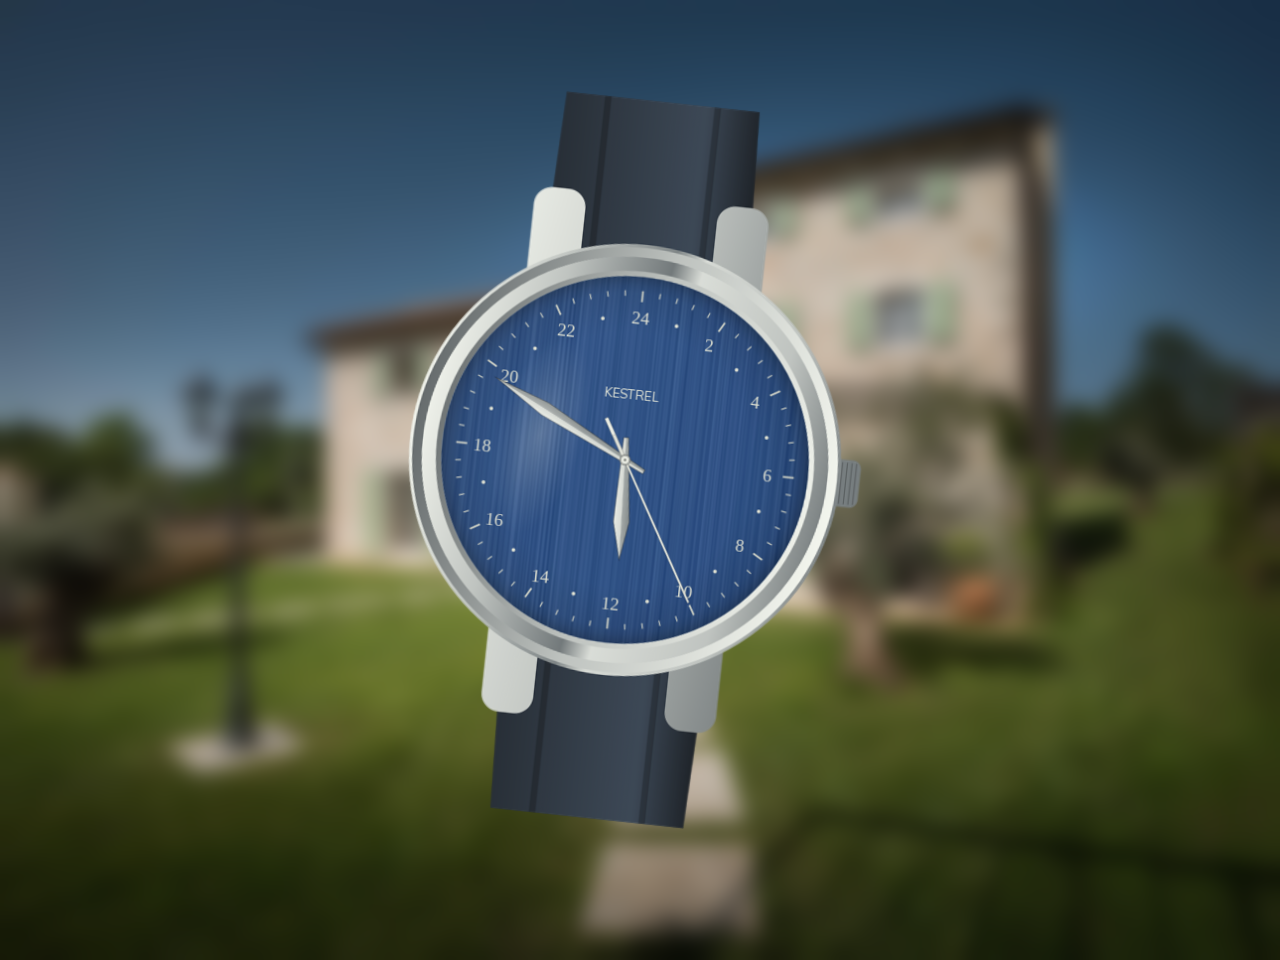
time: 11:49:25
